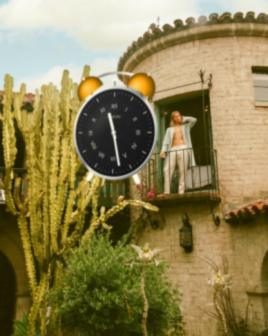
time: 11:28
